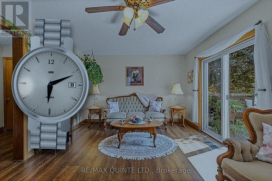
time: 6:11
